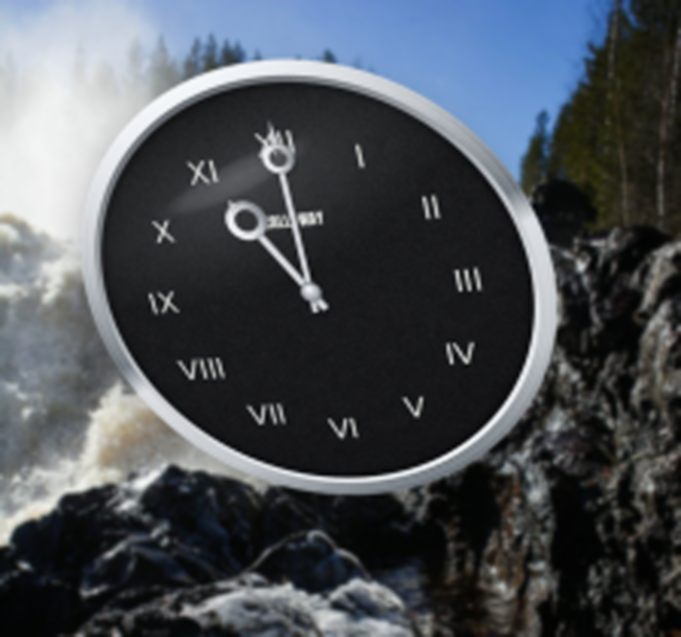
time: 11:00
